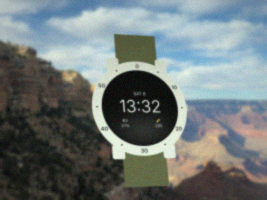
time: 13:32
